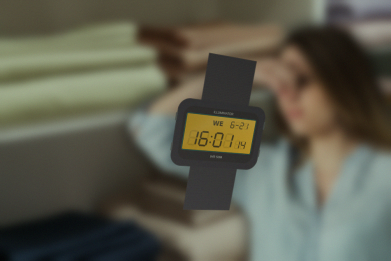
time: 16:01:14
